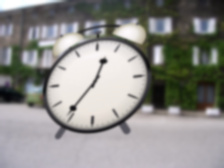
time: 12:36
